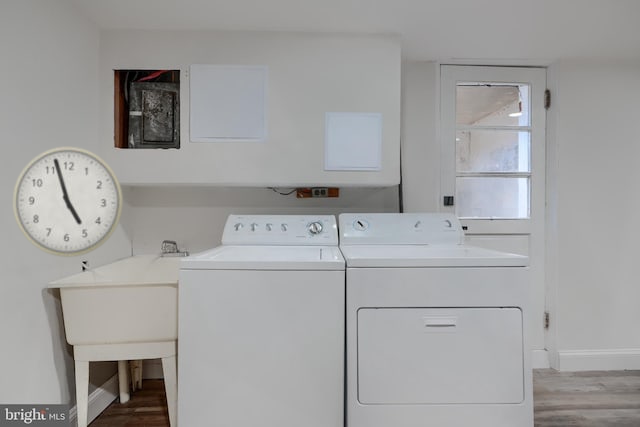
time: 4:57
